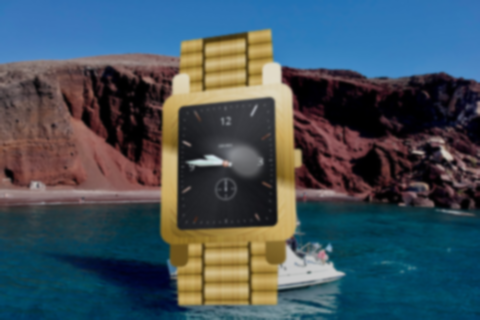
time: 9:46
